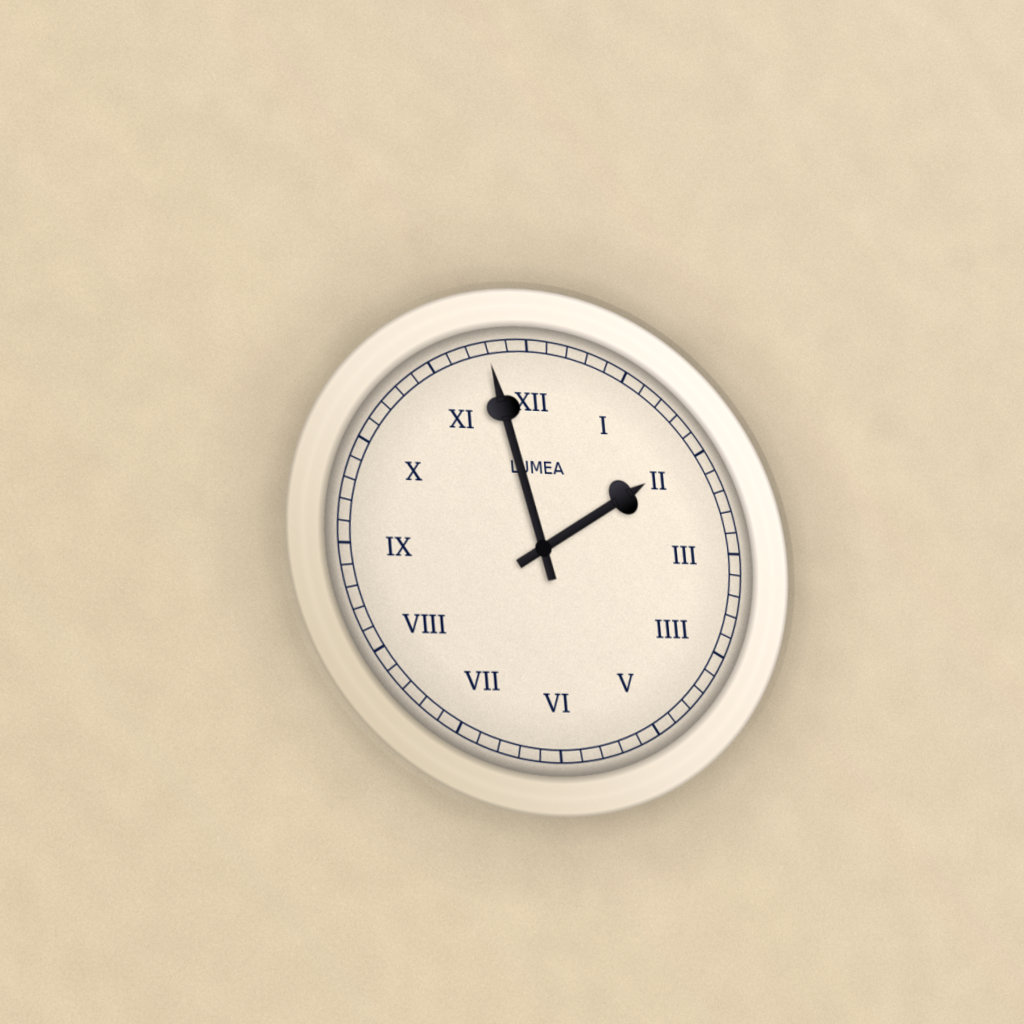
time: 1:58
